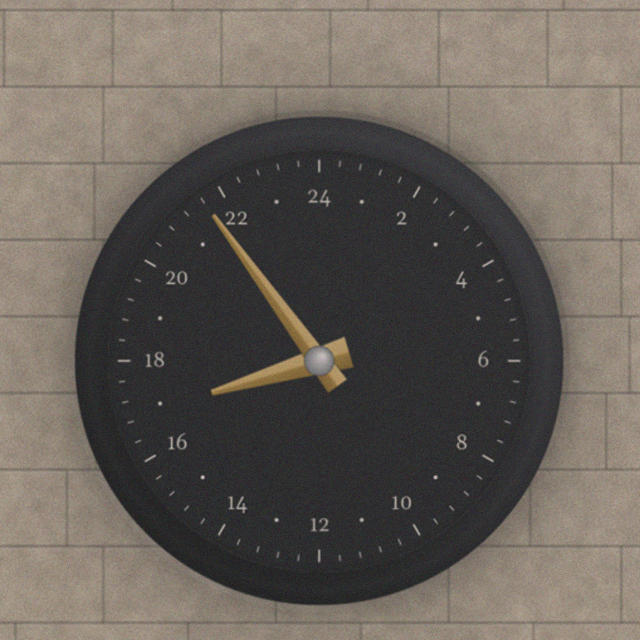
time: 16:54
